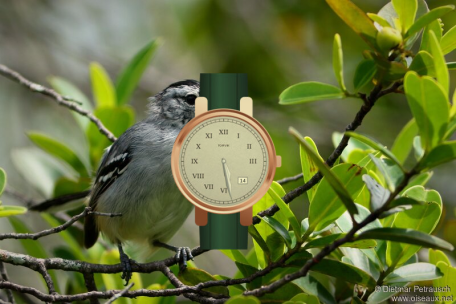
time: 5:28
